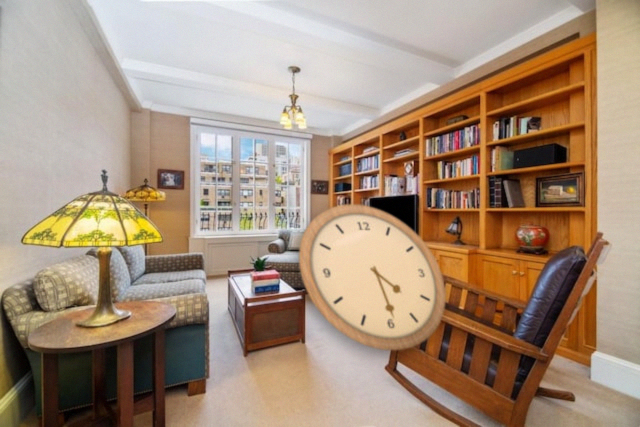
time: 4:29
